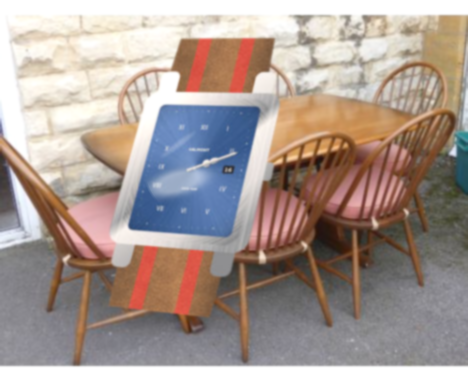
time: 2:11
